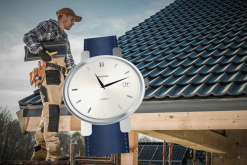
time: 11:12
